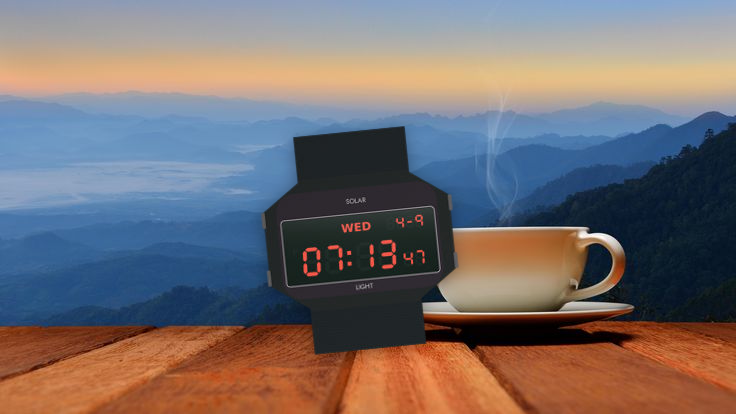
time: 7:13:47
